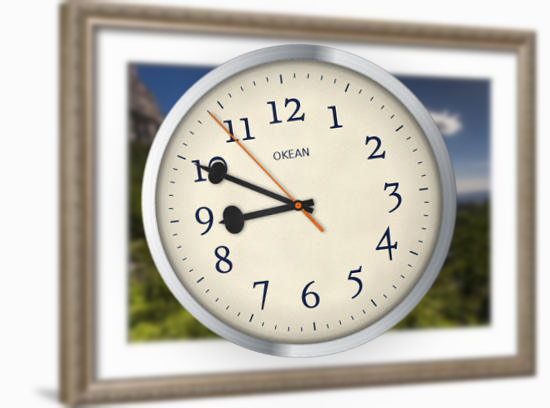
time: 8:49:54
